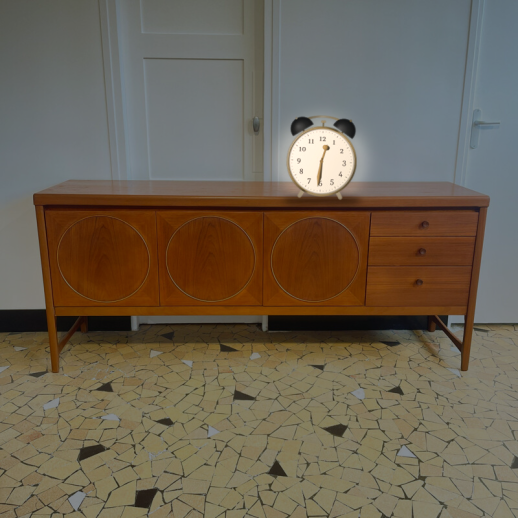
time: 12:31
